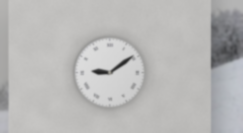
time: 9:09
